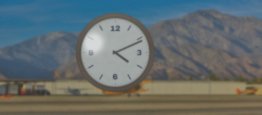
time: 4:11
